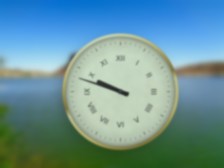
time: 9:48
